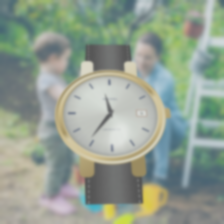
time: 11:36
